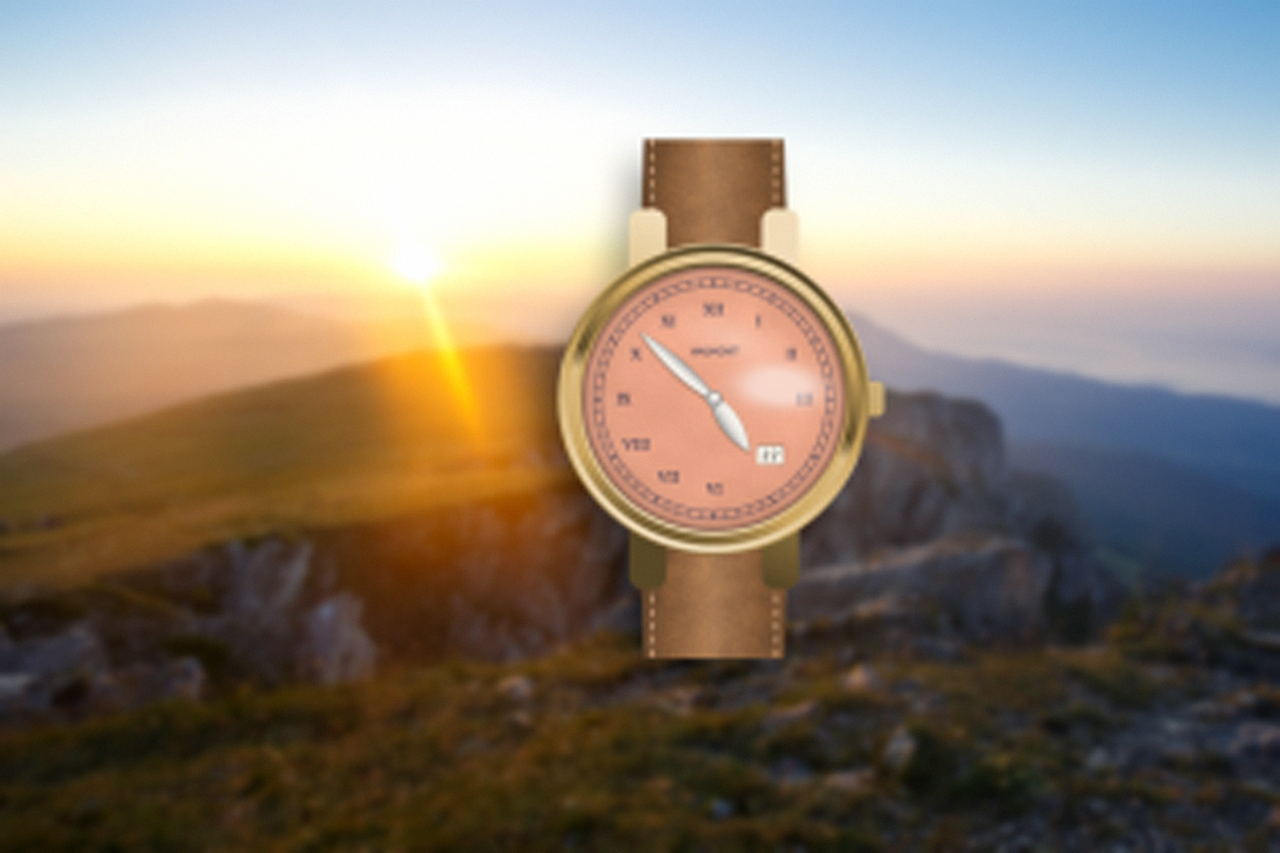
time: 4:52
